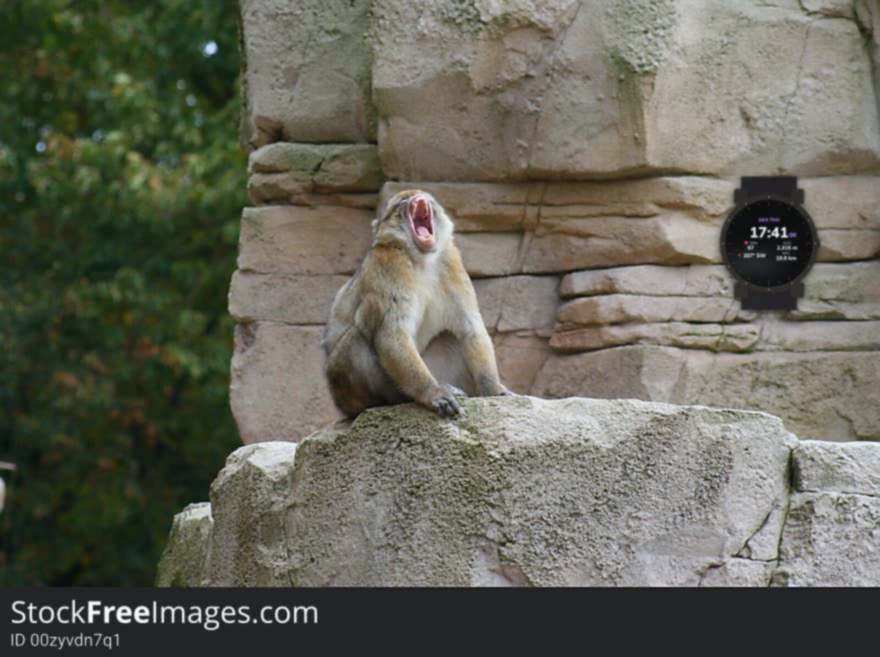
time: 17:41
